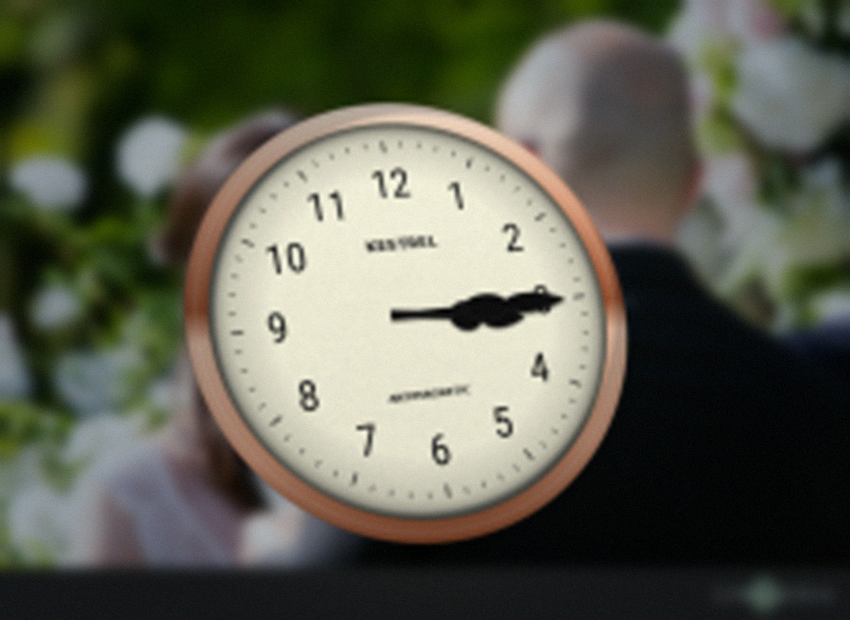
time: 3:15
